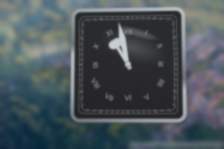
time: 10:58
